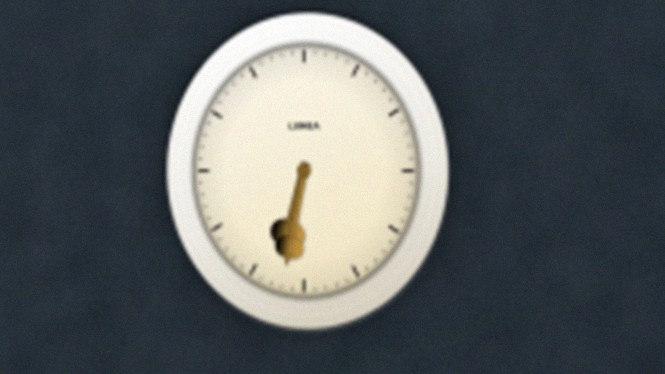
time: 6:32
